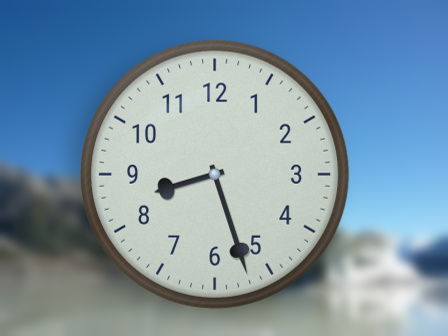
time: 8:27
